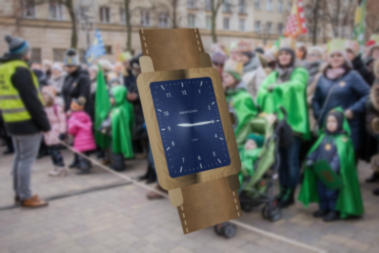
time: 9:15
